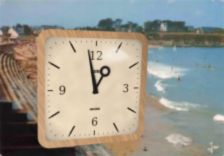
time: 12:58
